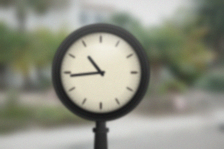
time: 10:44
